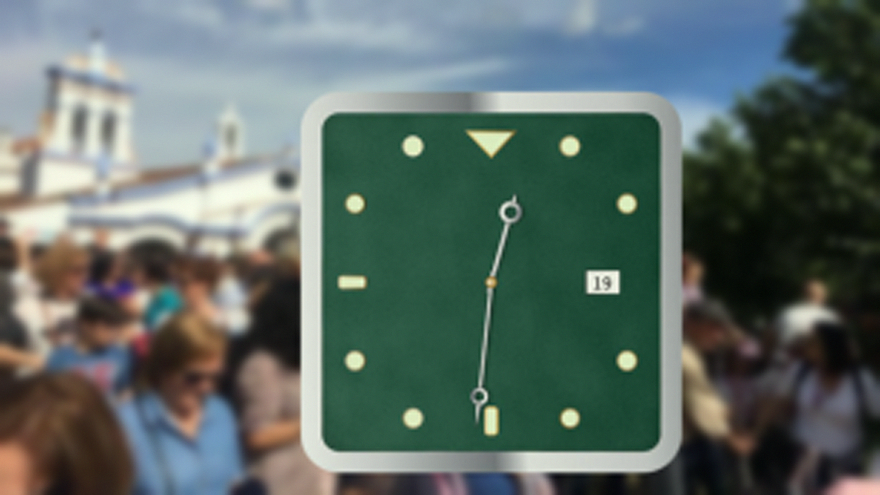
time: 12:31
